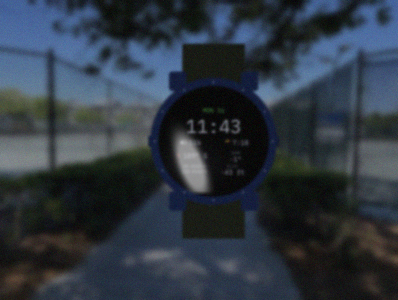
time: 11:43
